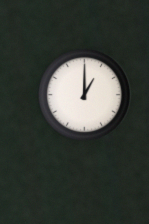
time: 1:00
